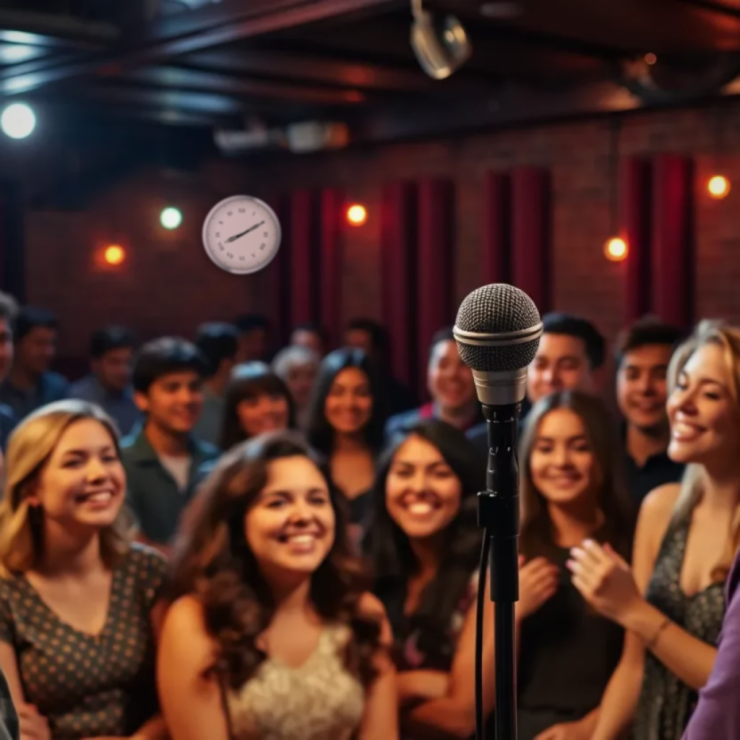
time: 8:10
